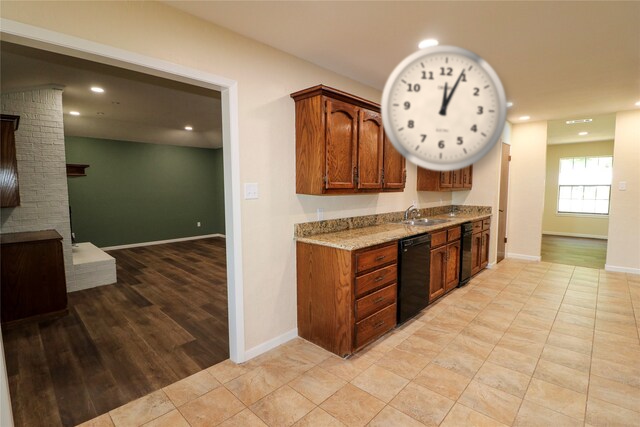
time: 12:04
